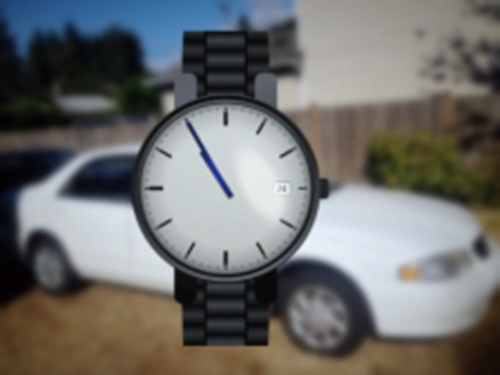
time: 10:55
